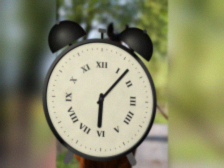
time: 6:07
